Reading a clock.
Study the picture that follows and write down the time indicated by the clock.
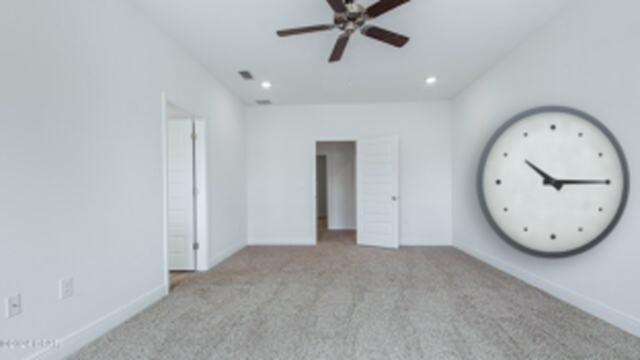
10:15
